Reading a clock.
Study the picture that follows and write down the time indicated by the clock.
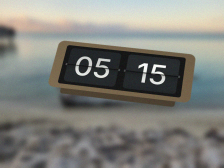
5:15
